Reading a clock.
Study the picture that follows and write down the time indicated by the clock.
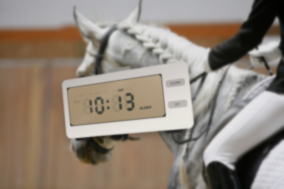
10:13
